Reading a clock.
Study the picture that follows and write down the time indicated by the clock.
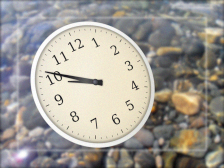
9:51
